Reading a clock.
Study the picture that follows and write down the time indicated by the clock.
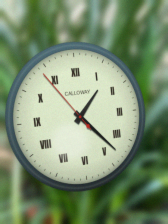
1:22:54
